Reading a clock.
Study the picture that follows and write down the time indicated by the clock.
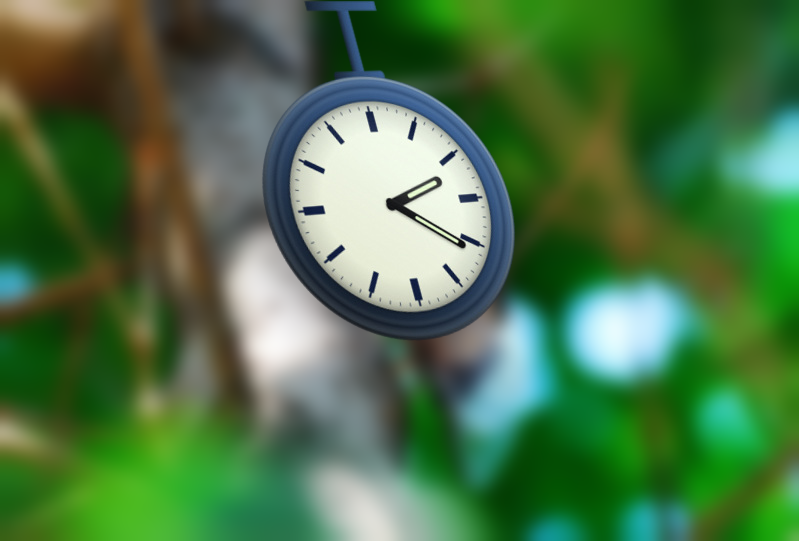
2:21
